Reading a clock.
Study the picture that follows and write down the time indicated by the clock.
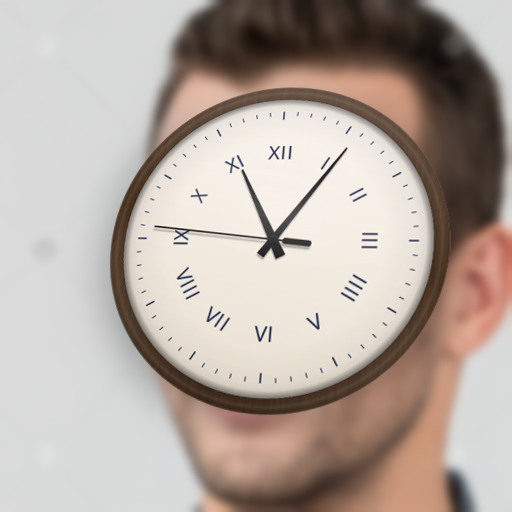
11:05:46
